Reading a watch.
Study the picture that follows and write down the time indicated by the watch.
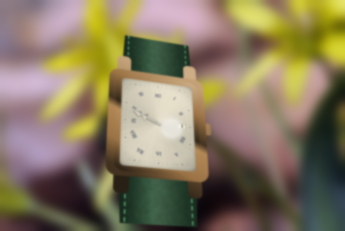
9:49
